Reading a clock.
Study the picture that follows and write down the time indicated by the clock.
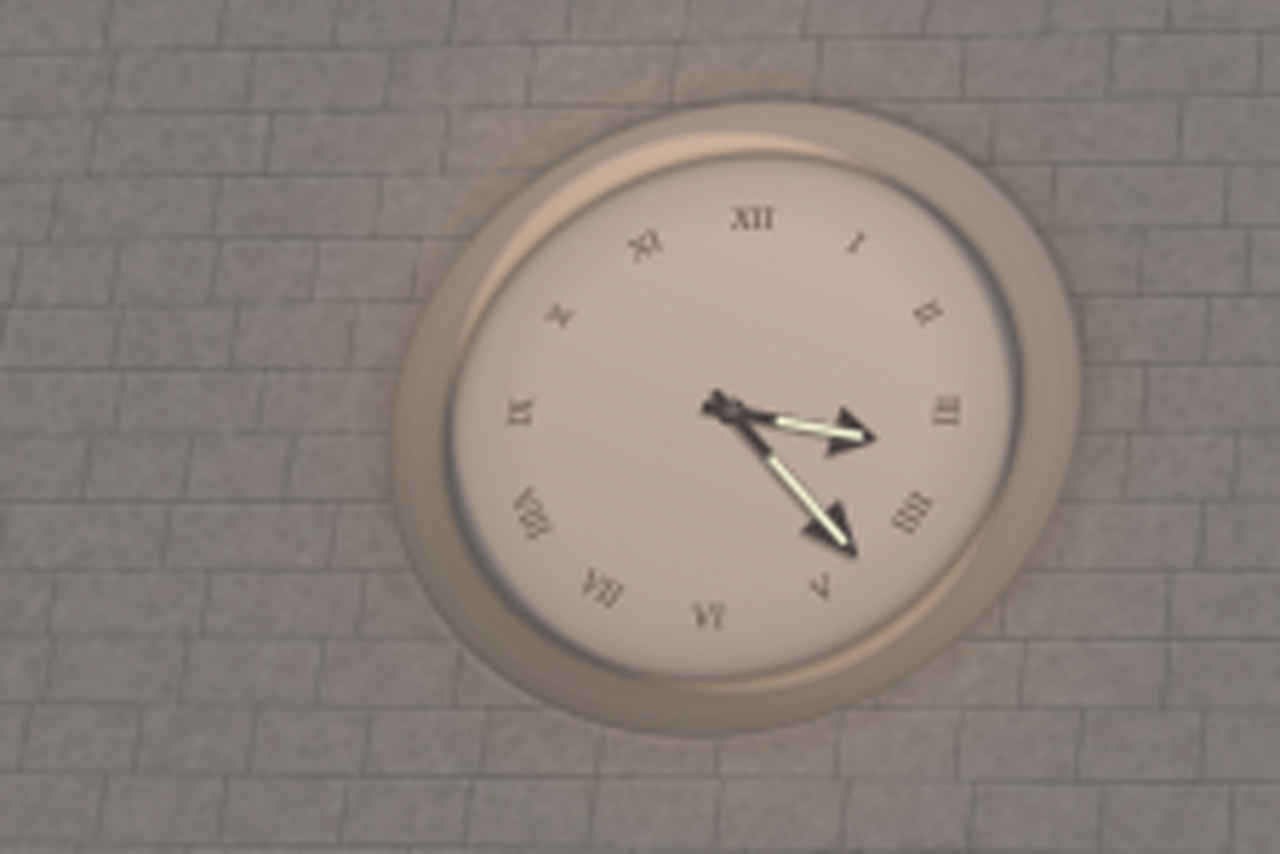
3:23
